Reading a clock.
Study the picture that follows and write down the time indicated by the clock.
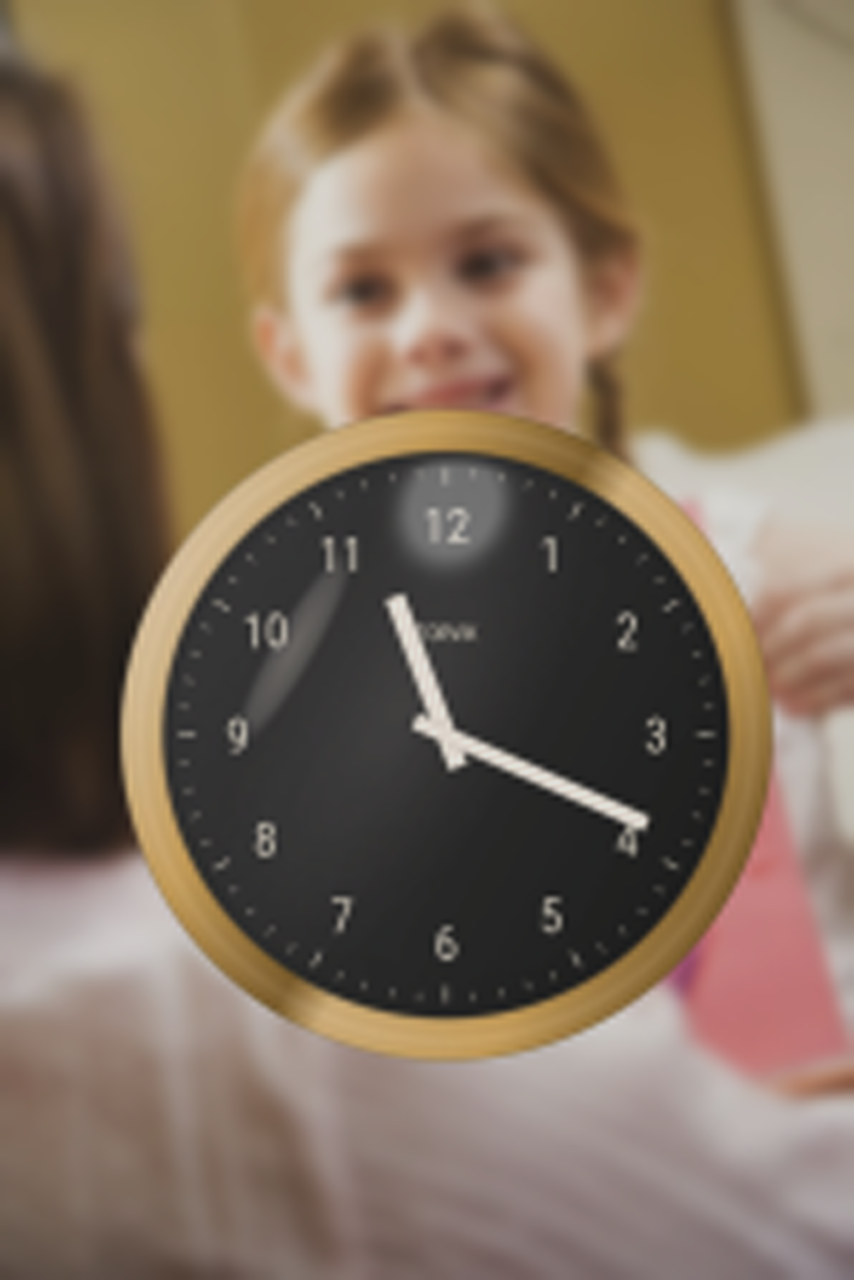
11:19
